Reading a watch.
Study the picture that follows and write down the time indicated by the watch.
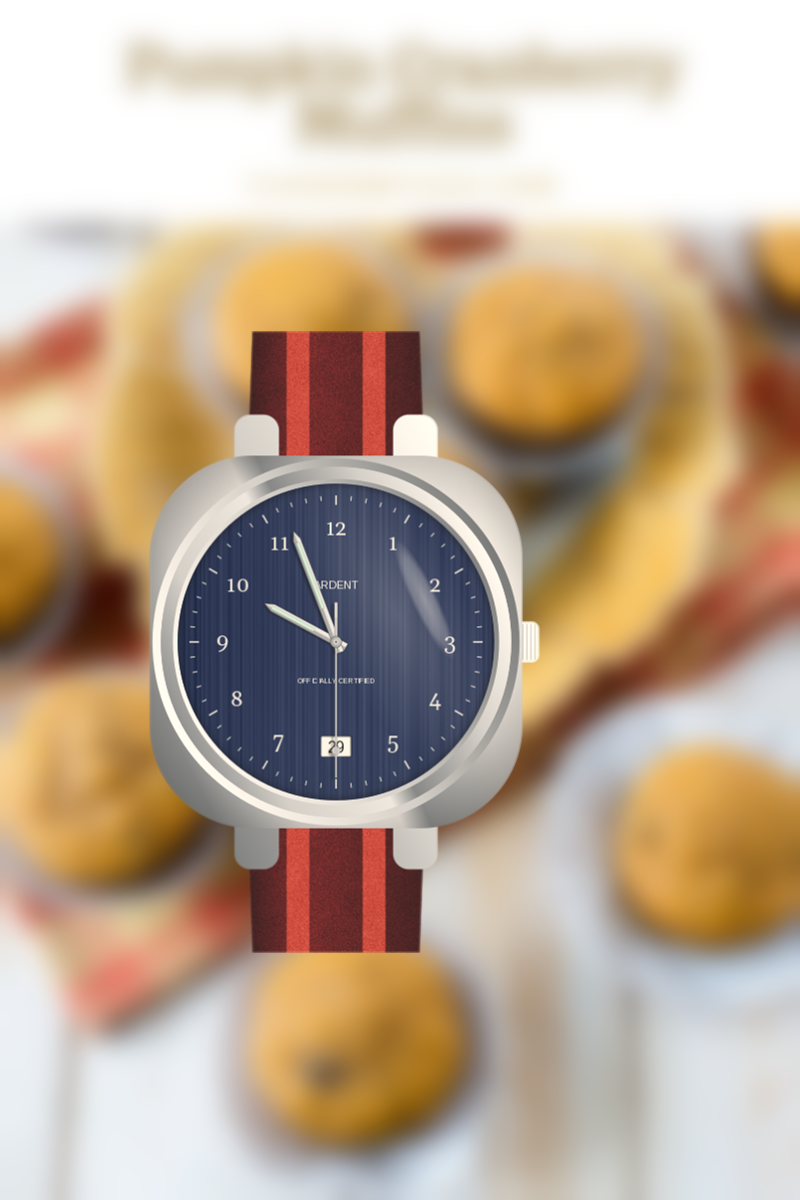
9:56:30
